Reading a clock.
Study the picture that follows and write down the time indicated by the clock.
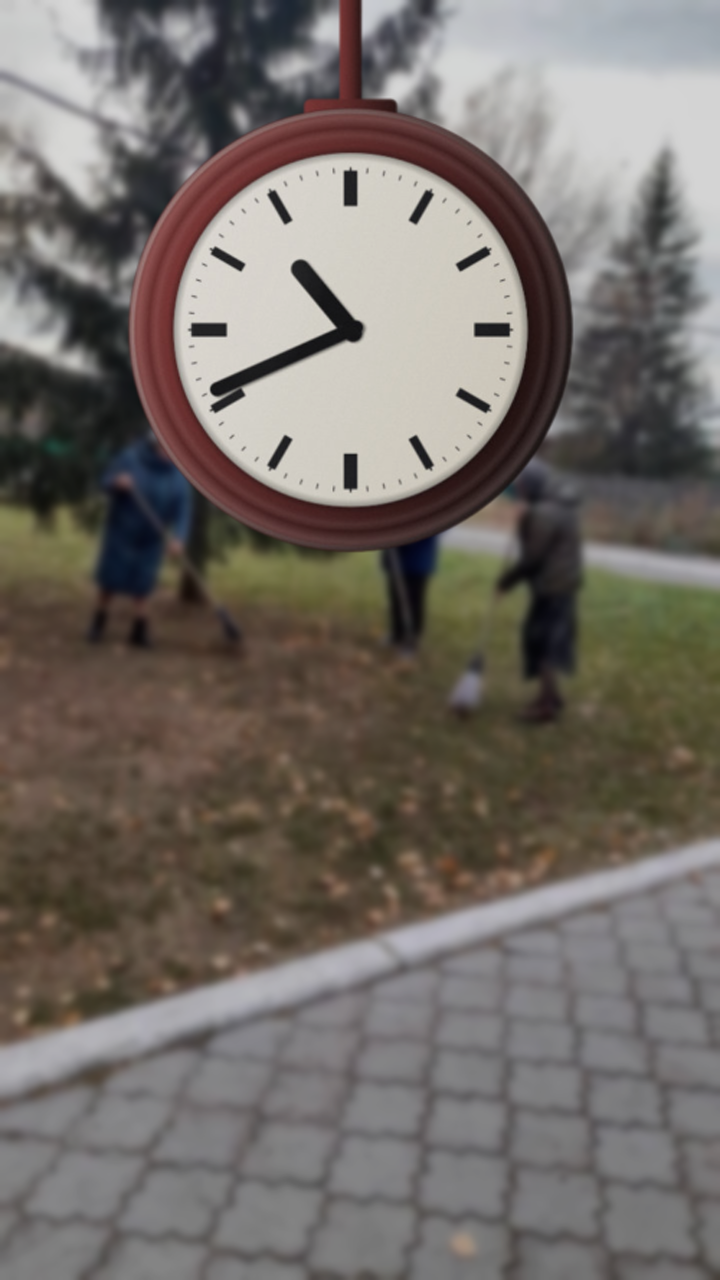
10:41
